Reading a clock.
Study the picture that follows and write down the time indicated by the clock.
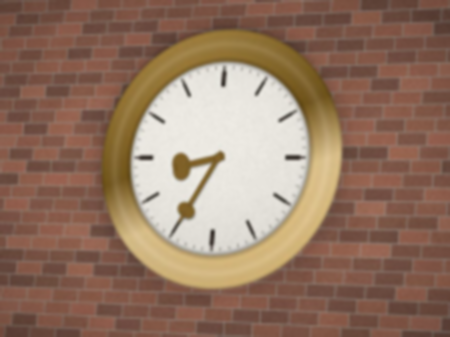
8:35
